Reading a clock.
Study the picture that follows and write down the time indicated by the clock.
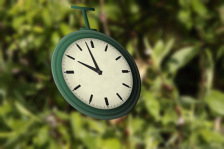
9:58
